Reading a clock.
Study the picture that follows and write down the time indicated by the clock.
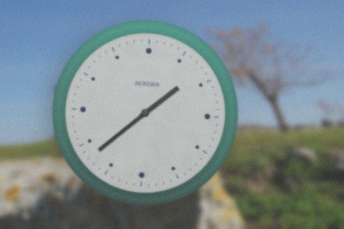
1:38
